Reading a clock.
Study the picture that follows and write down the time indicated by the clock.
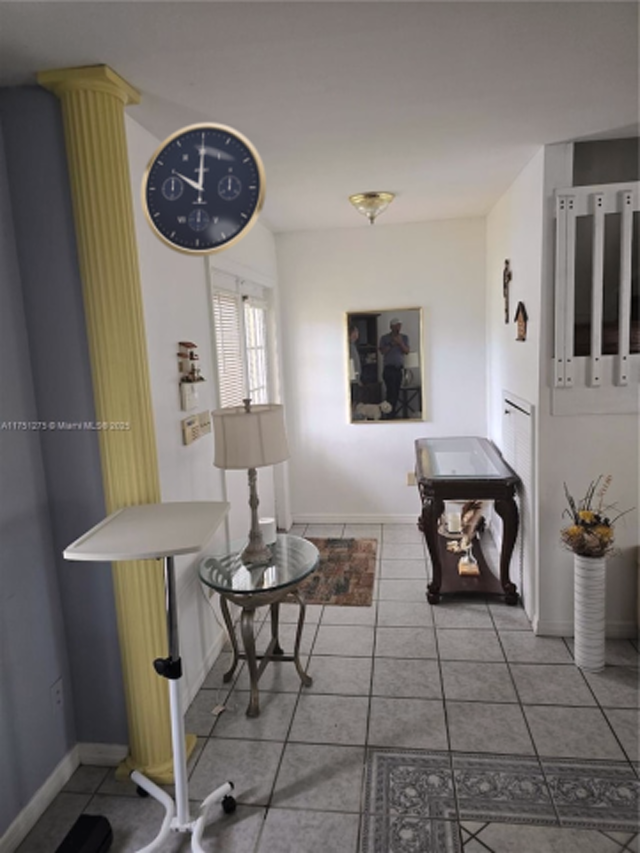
10:00
